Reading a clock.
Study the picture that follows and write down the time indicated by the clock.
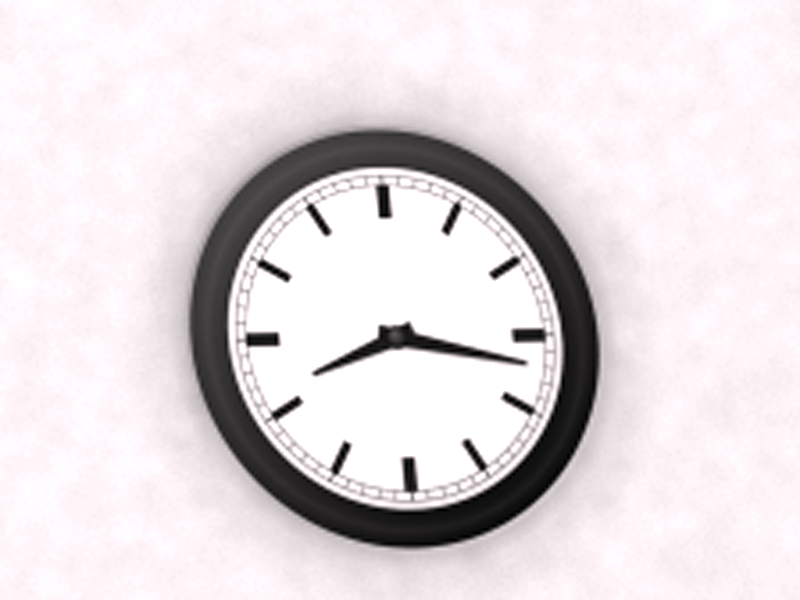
8:17
